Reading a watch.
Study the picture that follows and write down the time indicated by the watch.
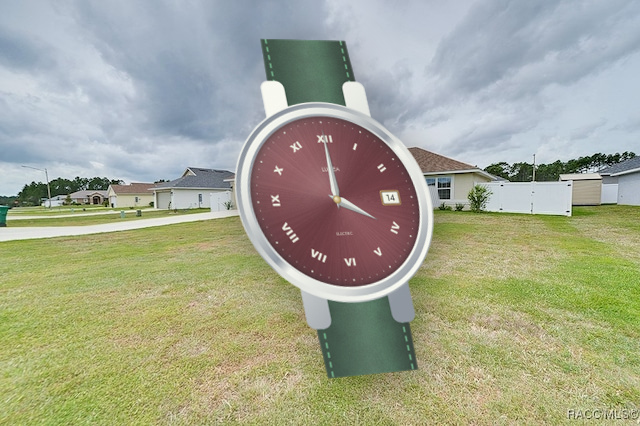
4:00
